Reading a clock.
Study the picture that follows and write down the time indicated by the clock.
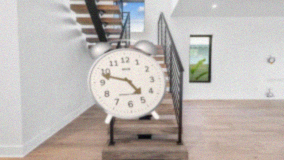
4:48
